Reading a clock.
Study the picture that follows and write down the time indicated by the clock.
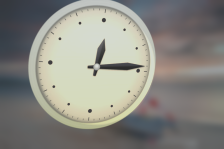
12:14
